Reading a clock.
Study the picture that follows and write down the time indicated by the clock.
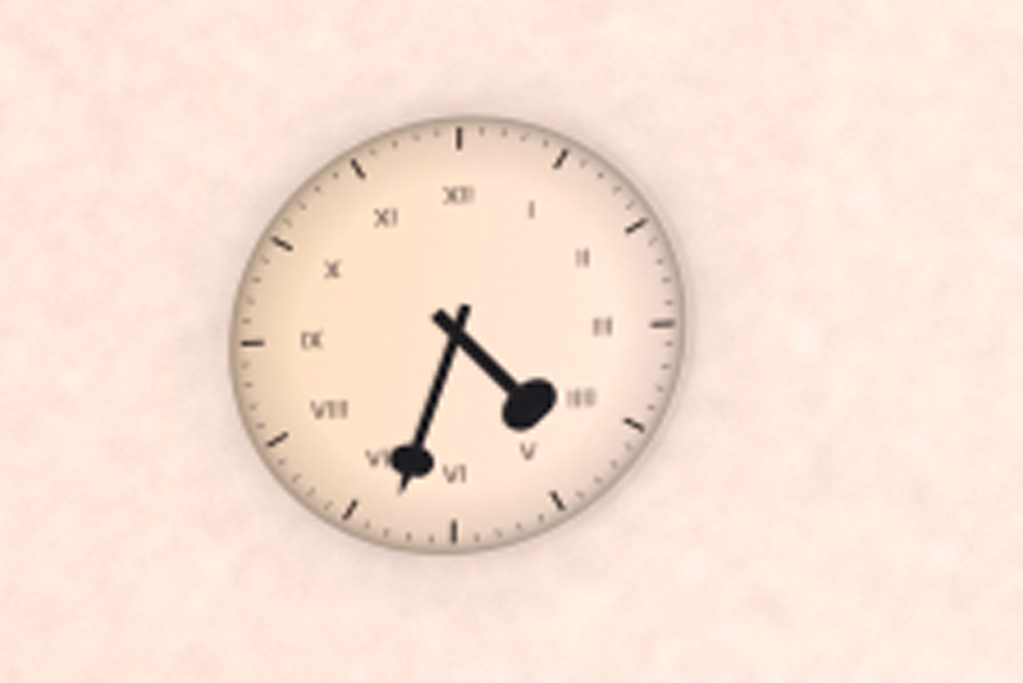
4:33
